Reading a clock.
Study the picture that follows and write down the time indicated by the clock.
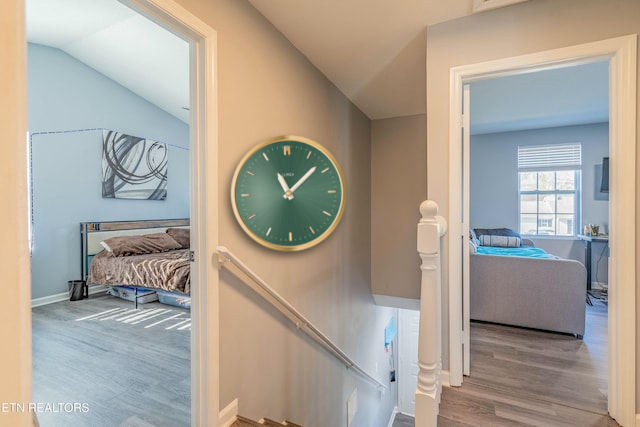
11:08
